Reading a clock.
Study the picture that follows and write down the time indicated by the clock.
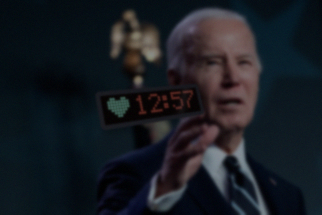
12:57
